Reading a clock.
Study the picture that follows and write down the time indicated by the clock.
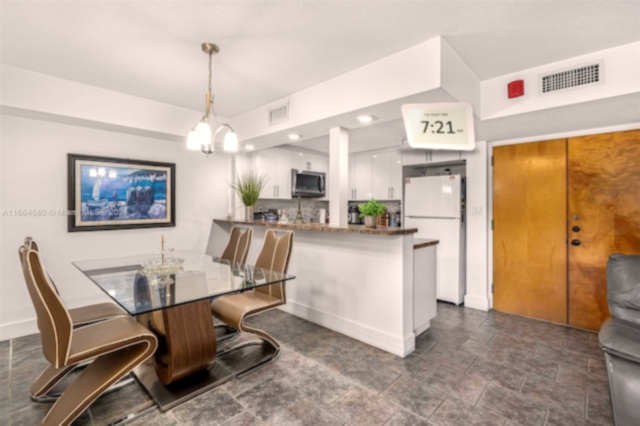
7:21
